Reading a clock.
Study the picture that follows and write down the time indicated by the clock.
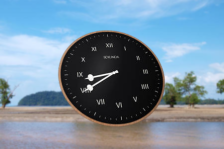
8:40
